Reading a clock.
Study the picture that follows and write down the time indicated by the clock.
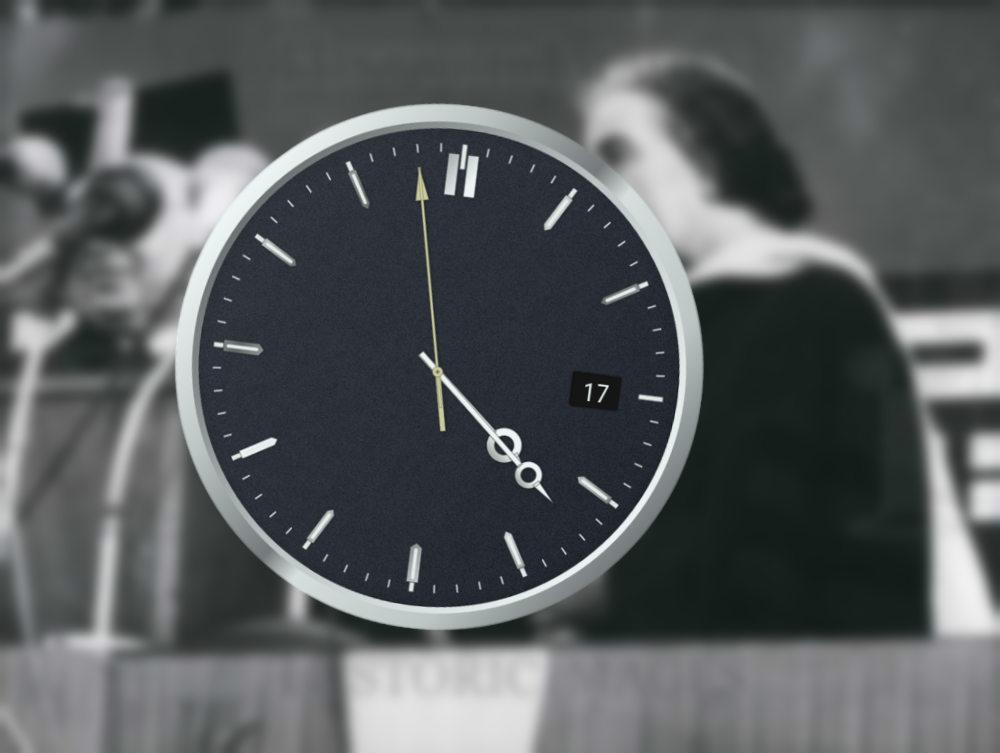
4:21:58
